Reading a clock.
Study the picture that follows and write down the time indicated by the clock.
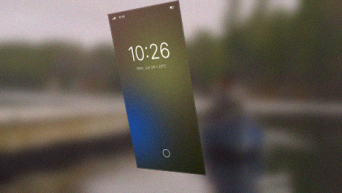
10:26
